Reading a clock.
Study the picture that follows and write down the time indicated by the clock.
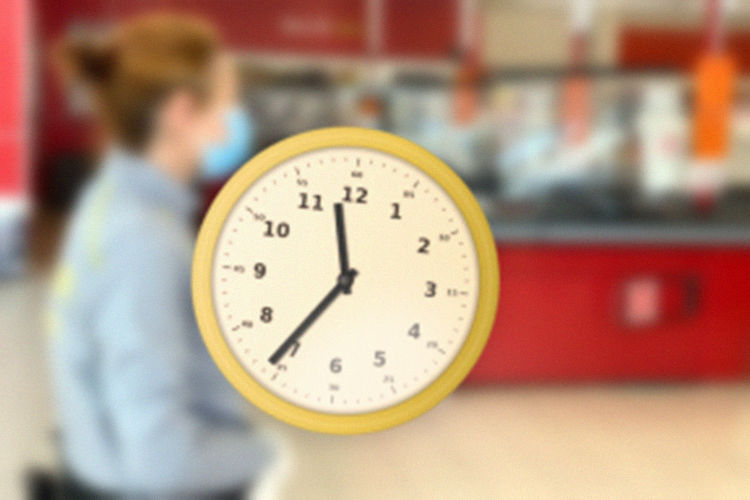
11:36
